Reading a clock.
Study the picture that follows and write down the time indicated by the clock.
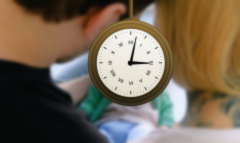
3:02
